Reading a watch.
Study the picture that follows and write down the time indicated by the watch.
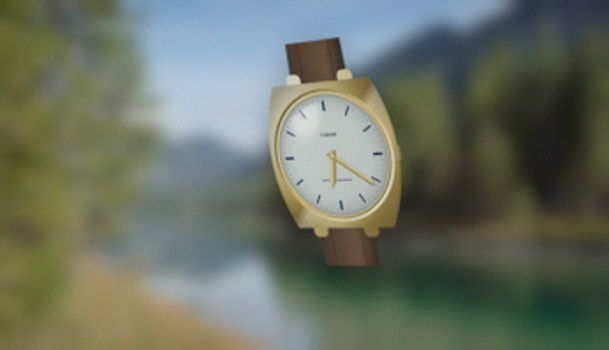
6:21
